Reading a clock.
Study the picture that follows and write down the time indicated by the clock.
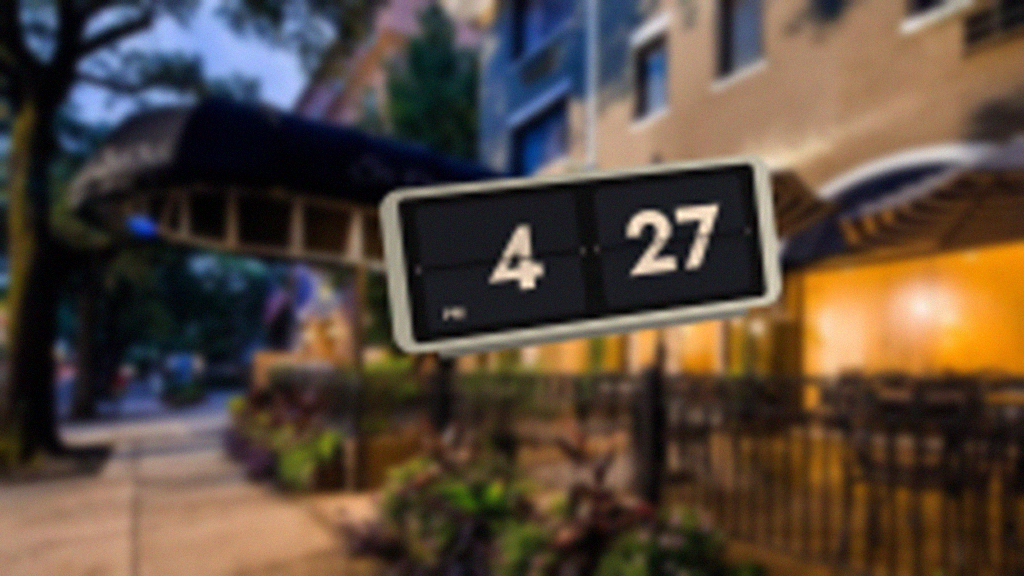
4:27
